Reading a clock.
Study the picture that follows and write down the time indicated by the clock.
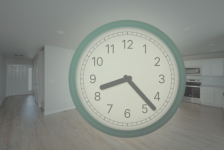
8:23
